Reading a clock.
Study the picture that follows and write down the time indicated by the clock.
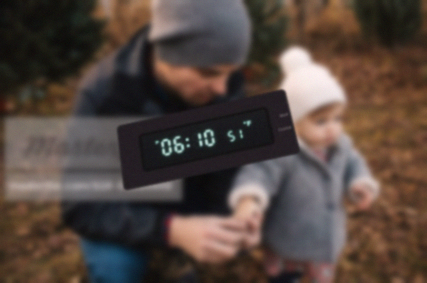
6:10
